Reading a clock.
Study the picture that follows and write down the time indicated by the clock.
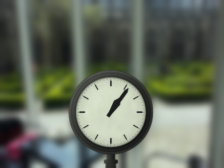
1:06
